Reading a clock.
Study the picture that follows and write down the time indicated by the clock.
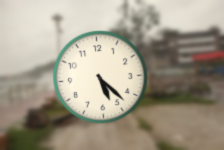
5:23
